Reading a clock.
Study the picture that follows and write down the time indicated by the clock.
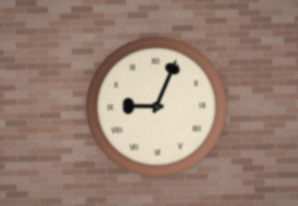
9:04
